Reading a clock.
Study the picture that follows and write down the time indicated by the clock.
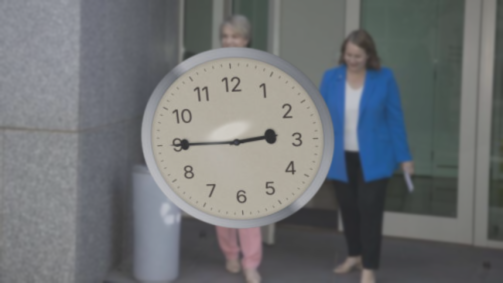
2:45
